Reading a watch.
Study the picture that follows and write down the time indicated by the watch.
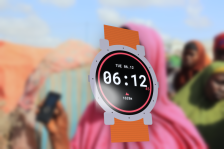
6:12
